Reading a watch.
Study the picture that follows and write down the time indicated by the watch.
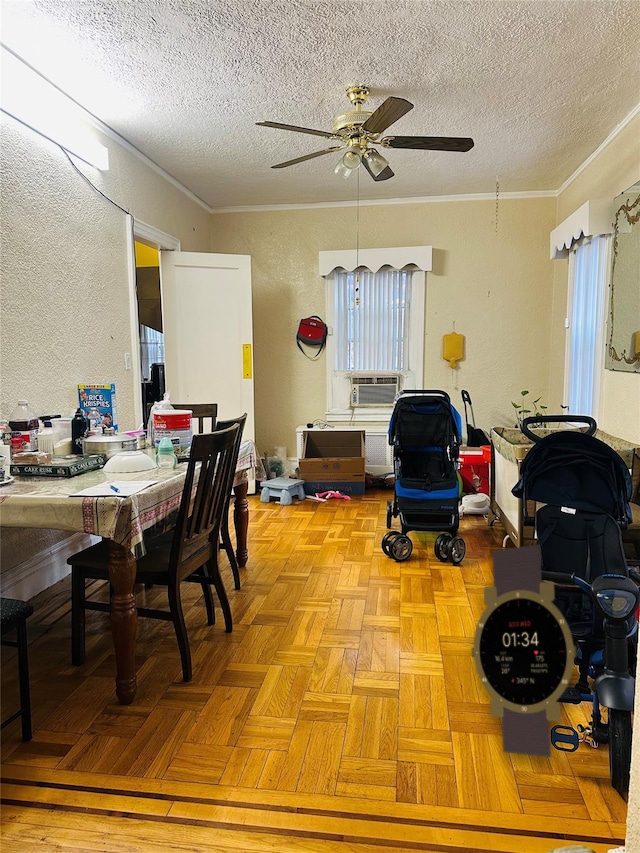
1:34
